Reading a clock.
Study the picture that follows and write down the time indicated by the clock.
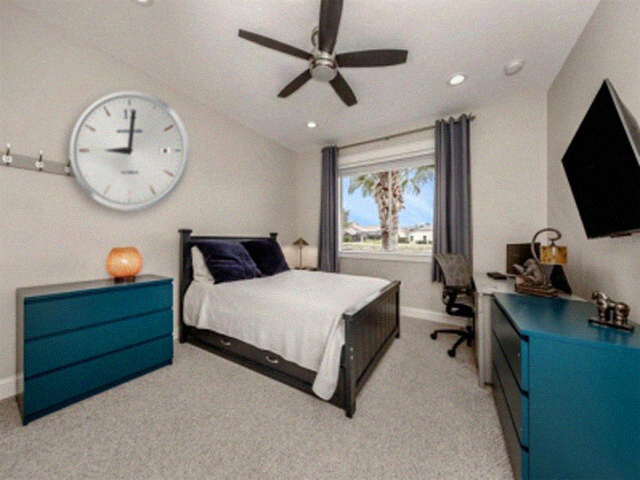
9:01
